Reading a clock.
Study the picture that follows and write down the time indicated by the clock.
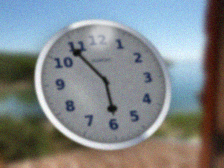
5:54
